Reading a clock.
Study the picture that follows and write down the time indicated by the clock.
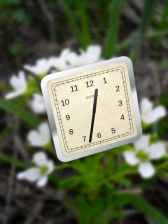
12:33
